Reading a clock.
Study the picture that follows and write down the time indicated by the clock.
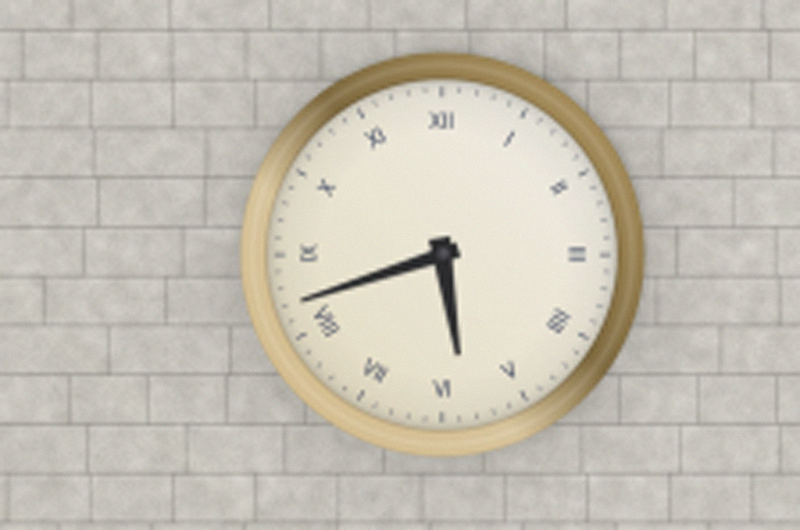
5:42
